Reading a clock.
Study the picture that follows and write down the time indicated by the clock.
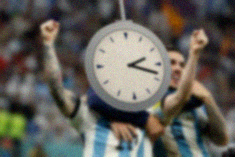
2:18
